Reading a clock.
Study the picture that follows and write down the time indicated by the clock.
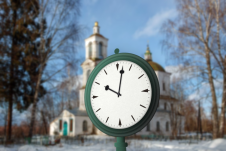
10:02
